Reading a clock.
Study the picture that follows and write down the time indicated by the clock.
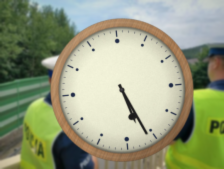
5:26
